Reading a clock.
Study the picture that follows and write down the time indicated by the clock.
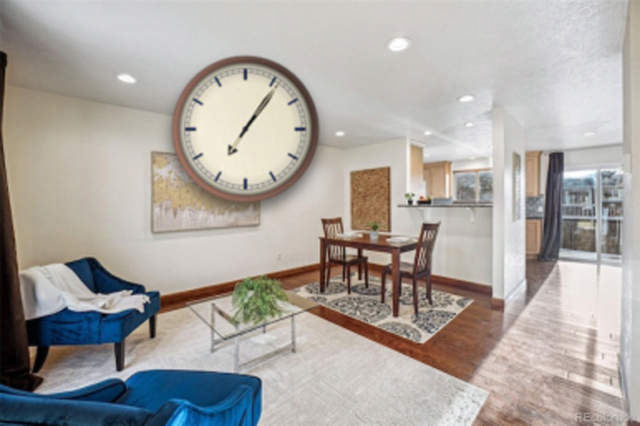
7:06
